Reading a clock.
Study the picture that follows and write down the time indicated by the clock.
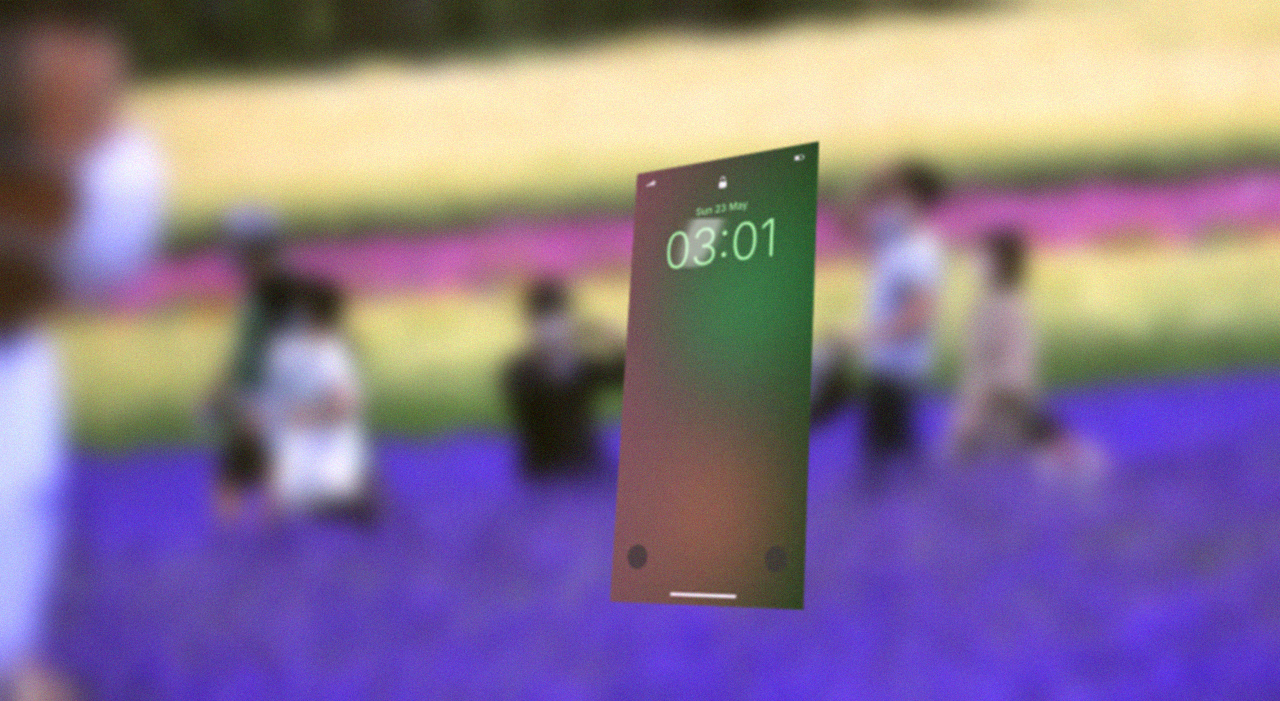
3:01
